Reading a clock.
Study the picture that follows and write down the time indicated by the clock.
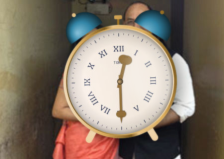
12:30
